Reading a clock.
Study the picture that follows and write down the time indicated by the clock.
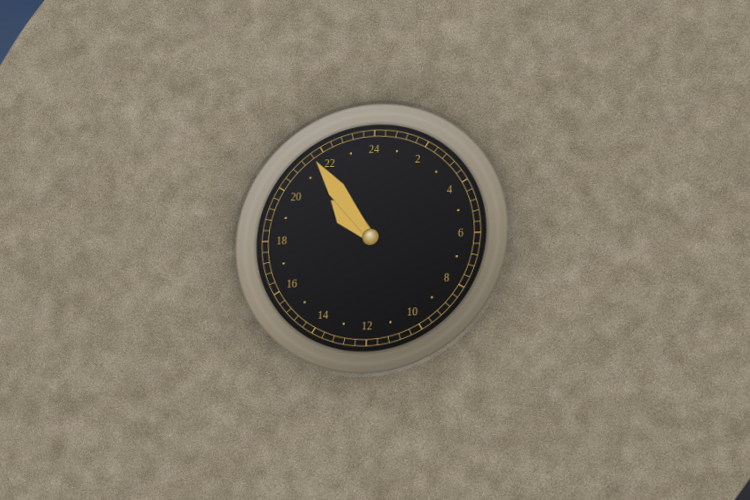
20:54
